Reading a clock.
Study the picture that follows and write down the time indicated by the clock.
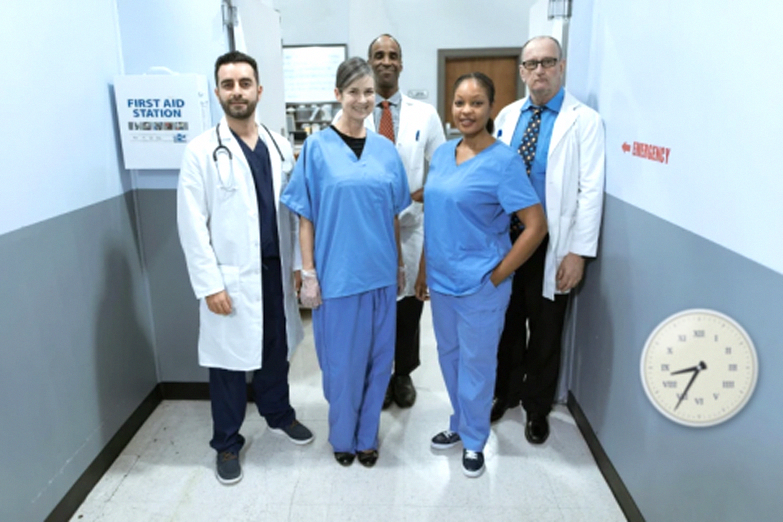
8:35
